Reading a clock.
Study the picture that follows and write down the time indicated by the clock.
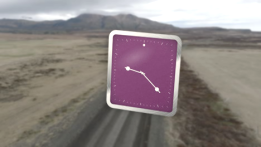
9:22
